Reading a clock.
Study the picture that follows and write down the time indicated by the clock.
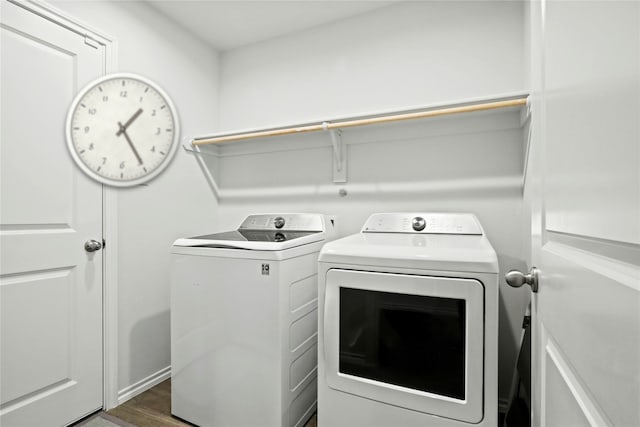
1:25
